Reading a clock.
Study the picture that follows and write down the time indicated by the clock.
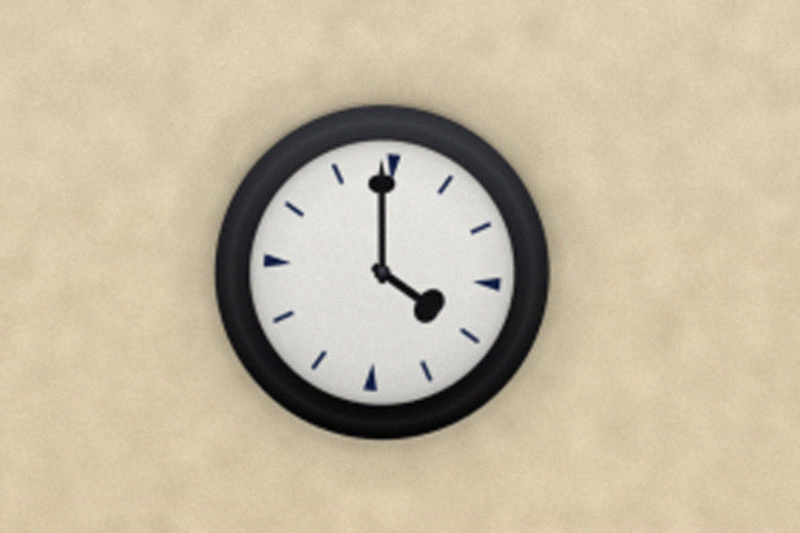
3:59
